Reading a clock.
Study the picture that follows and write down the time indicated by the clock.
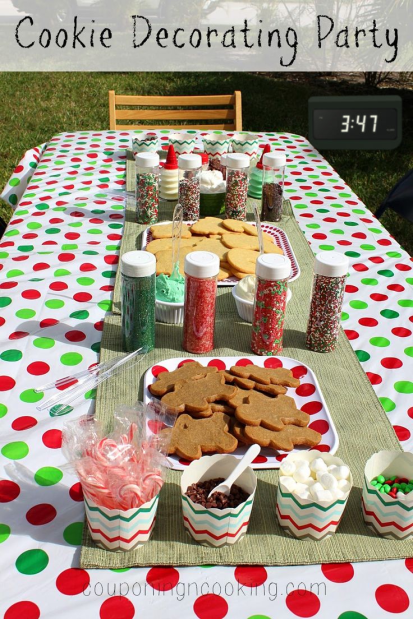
3:47
